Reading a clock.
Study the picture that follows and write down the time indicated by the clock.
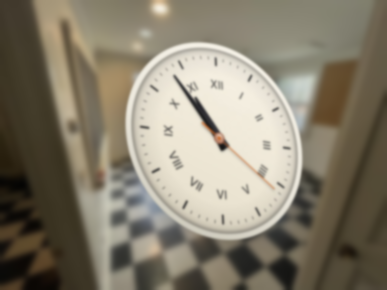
10:53:21
